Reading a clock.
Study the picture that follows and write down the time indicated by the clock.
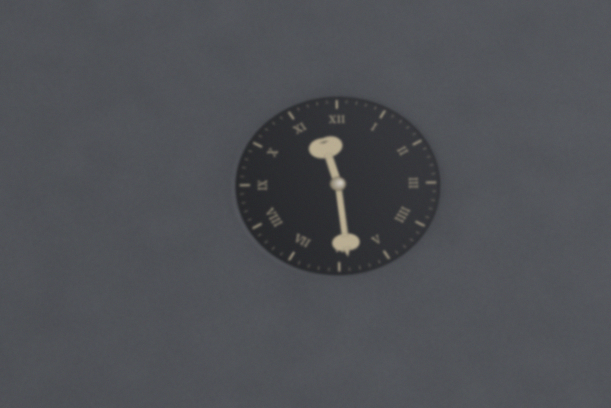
11:29
